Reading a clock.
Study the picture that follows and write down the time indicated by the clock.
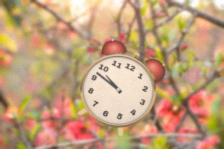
9:47
